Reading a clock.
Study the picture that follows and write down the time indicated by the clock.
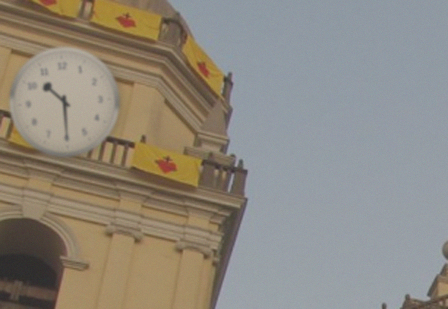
10:30
